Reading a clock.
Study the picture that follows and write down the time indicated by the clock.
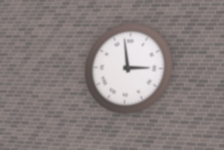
2:58
